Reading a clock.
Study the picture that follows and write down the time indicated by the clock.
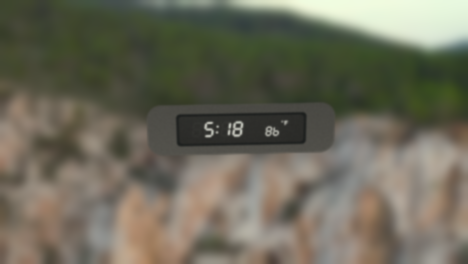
5:18
